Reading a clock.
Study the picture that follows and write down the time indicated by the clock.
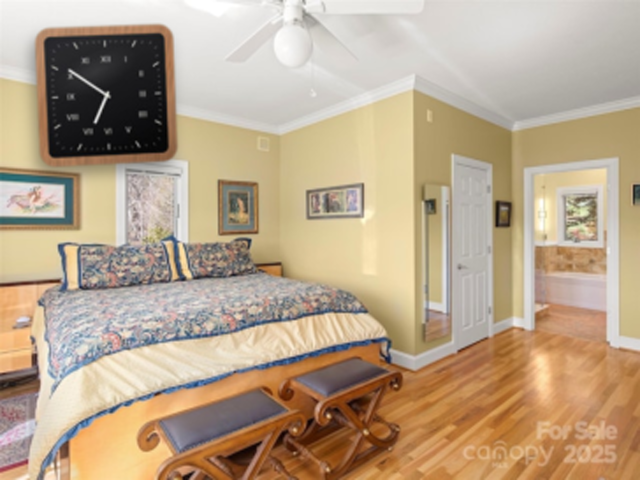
6:51
